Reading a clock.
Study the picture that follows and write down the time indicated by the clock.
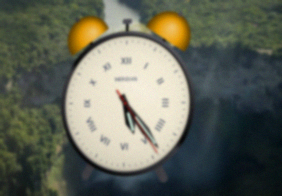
5:23:24
